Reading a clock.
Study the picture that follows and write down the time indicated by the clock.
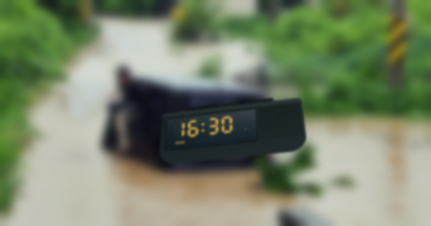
16:30
